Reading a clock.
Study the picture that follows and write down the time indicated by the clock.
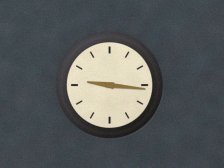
9:16
